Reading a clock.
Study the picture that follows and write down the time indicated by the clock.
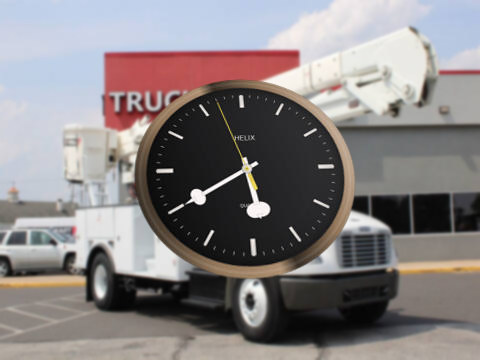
5:39:57
